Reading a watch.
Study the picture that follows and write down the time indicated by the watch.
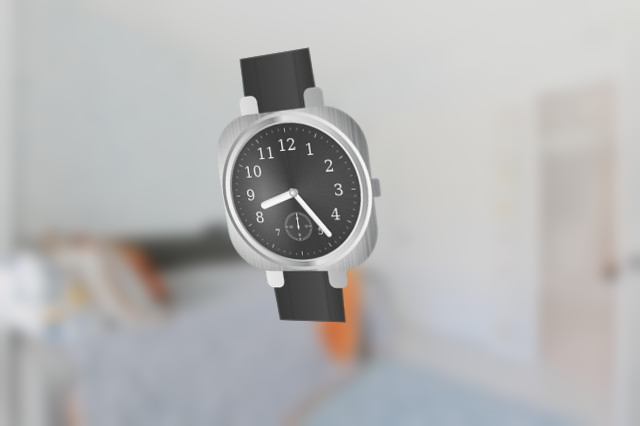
8:24
